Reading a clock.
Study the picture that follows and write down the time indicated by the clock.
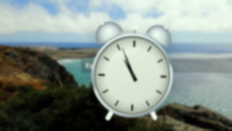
10:56
